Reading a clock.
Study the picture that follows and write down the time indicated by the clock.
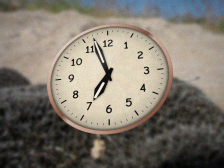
6:57
